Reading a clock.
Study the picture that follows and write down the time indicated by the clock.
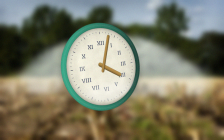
4:03
